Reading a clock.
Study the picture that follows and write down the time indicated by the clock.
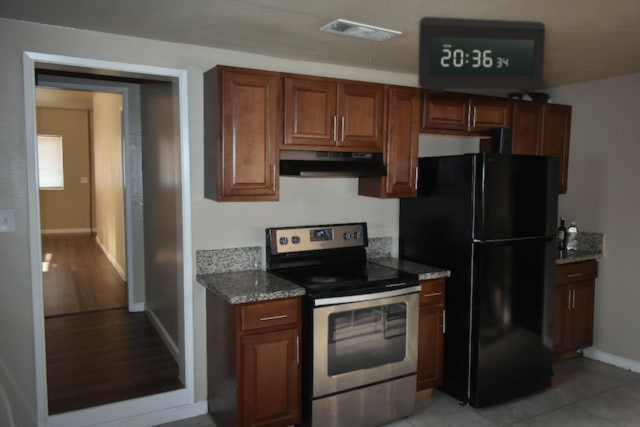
20:36
